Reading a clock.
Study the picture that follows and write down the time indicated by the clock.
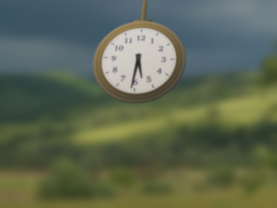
5:31
